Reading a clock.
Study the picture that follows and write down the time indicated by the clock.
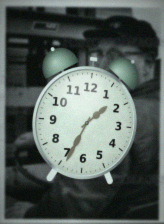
1:34
